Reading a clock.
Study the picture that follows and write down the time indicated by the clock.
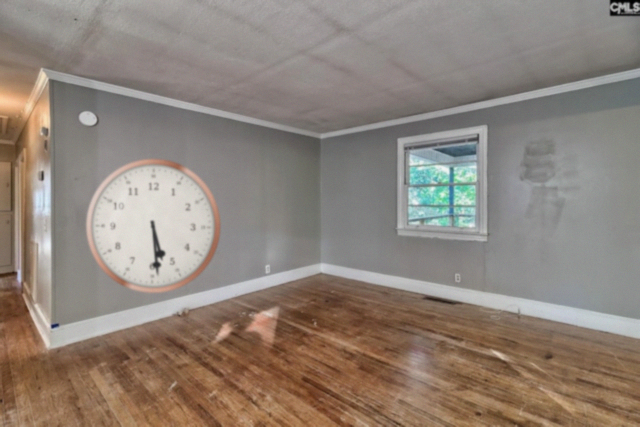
5:29
